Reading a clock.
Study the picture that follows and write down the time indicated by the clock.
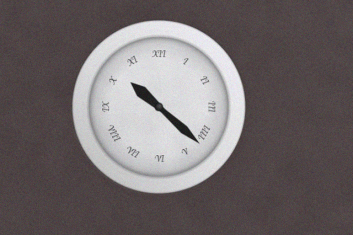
10:22
